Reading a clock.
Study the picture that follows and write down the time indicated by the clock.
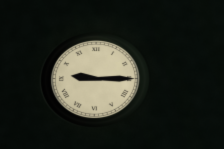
9:15
